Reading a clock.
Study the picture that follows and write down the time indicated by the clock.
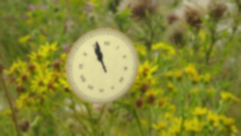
10:56
